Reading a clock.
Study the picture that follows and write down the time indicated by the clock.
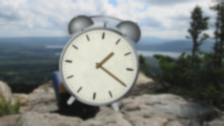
1:20
